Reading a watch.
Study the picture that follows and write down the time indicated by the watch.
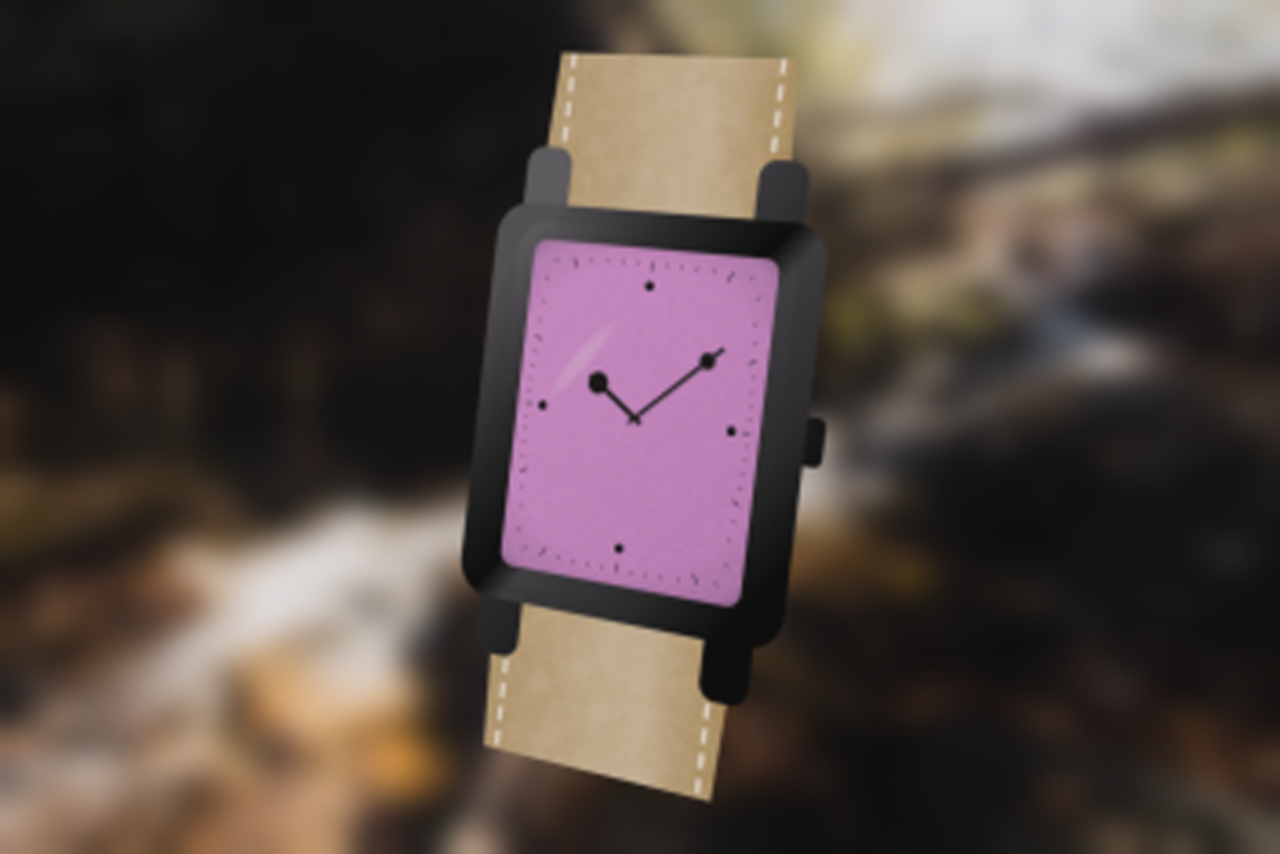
10:08
